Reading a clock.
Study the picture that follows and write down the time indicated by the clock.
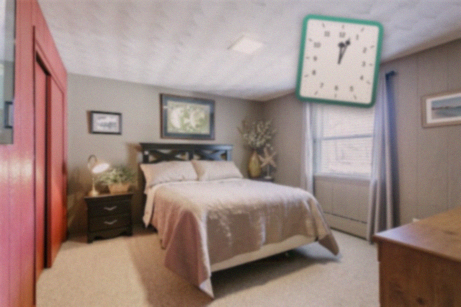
12:03
